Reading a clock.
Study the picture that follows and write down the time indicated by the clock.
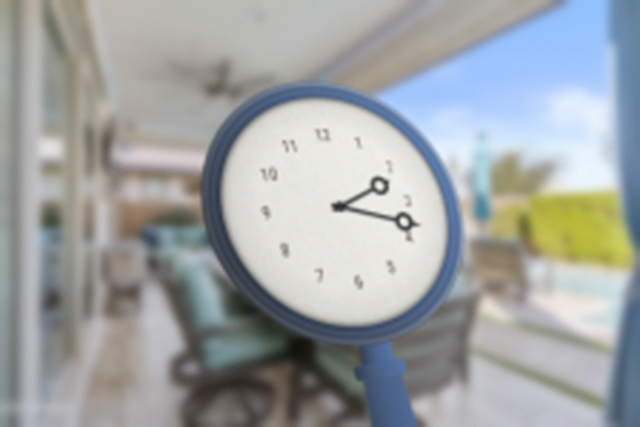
2:18
